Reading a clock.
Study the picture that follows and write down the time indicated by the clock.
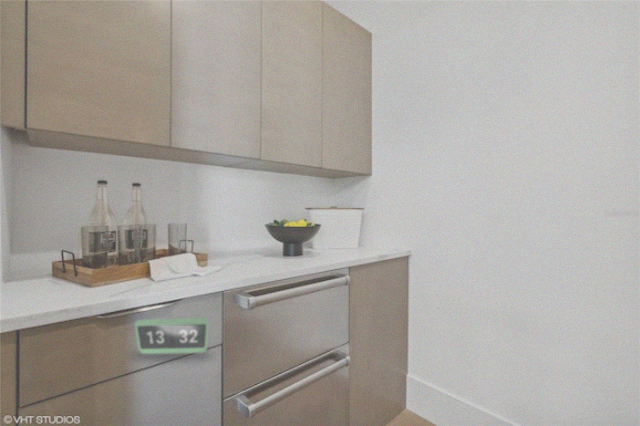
13:32
